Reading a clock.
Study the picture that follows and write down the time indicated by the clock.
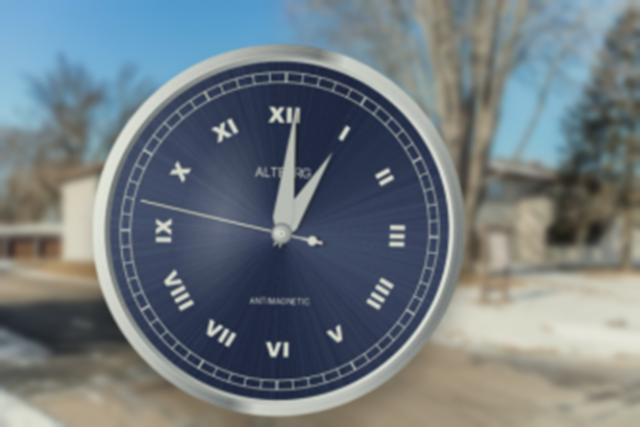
1:00:47
